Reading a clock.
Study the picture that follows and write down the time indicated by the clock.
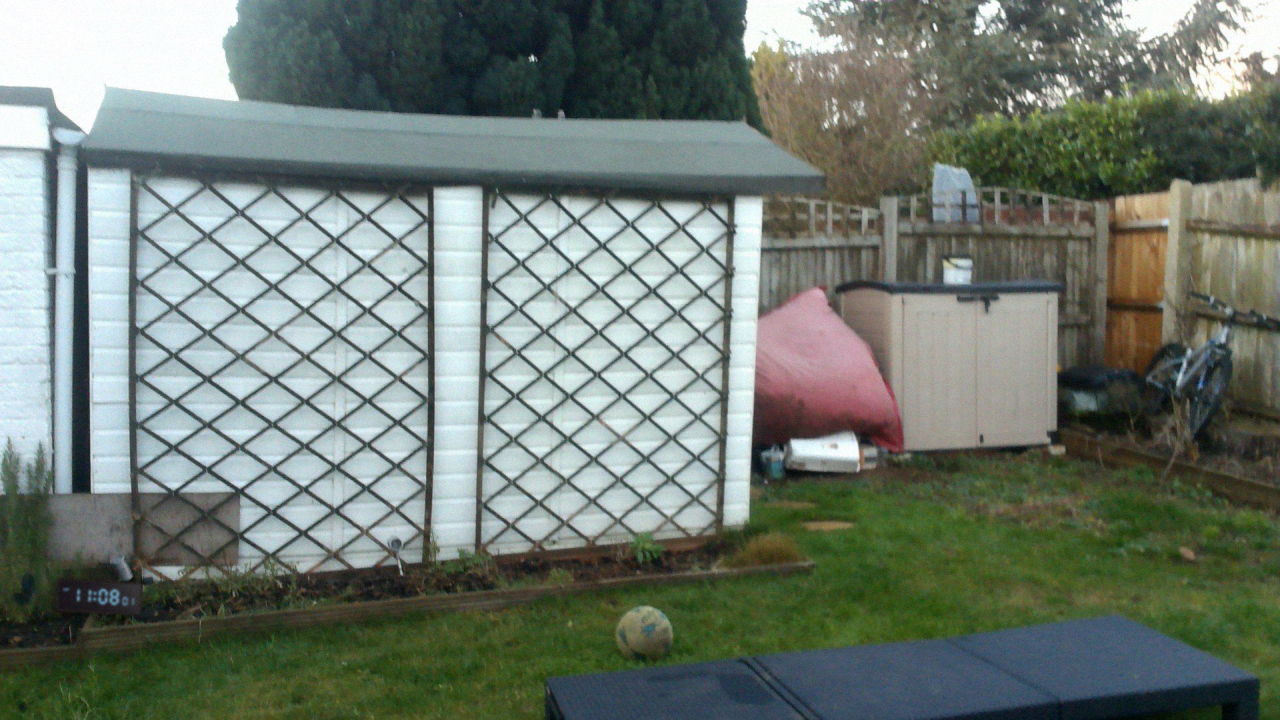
11:08
